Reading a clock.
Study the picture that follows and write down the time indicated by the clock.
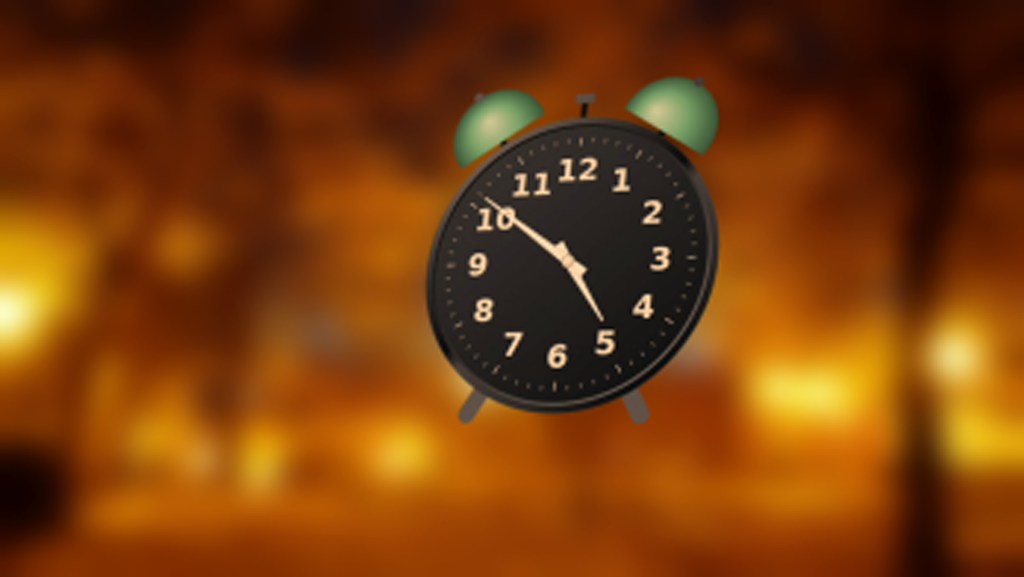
4:51
